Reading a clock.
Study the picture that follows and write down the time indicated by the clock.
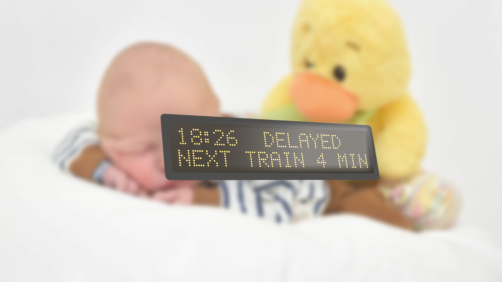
18:26
